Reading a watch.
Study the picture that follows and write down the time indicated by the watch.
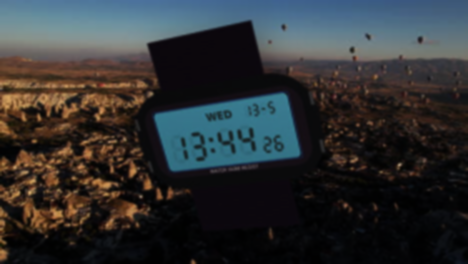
13:44:26
